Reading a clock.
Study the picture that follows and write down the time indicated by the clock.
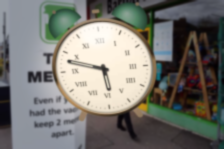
5:48
